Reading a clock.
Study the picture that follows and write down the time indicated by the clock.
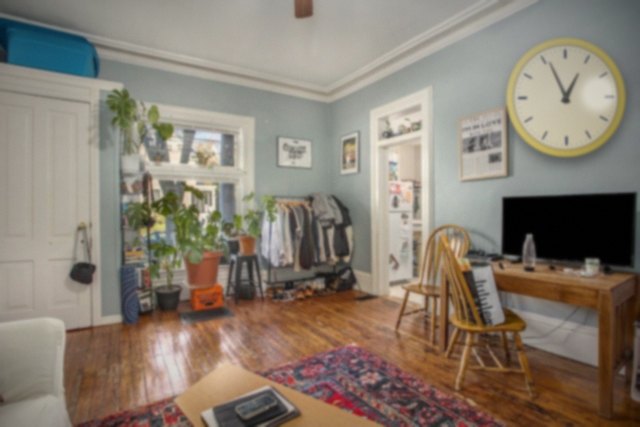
12:56
